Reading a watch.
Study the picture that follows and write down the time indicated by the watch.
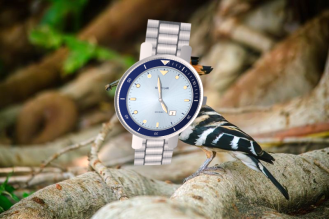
4:58
